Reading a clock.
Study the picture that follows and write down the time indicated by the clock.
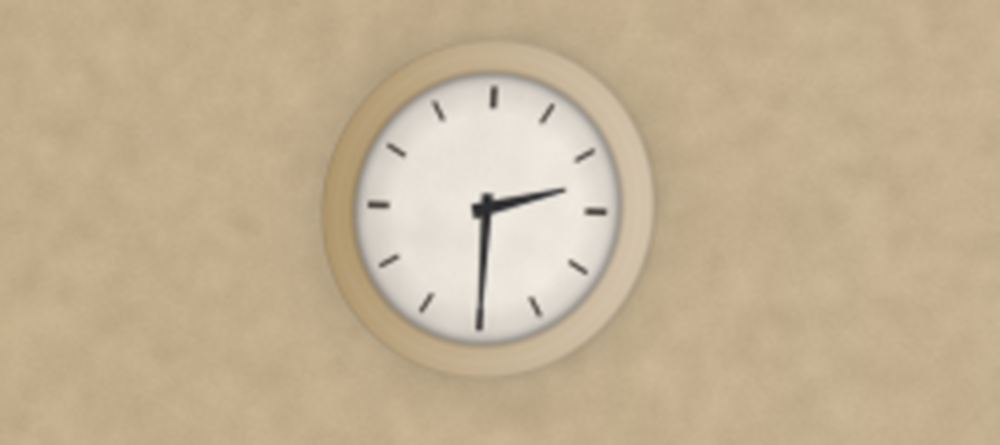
2:30
